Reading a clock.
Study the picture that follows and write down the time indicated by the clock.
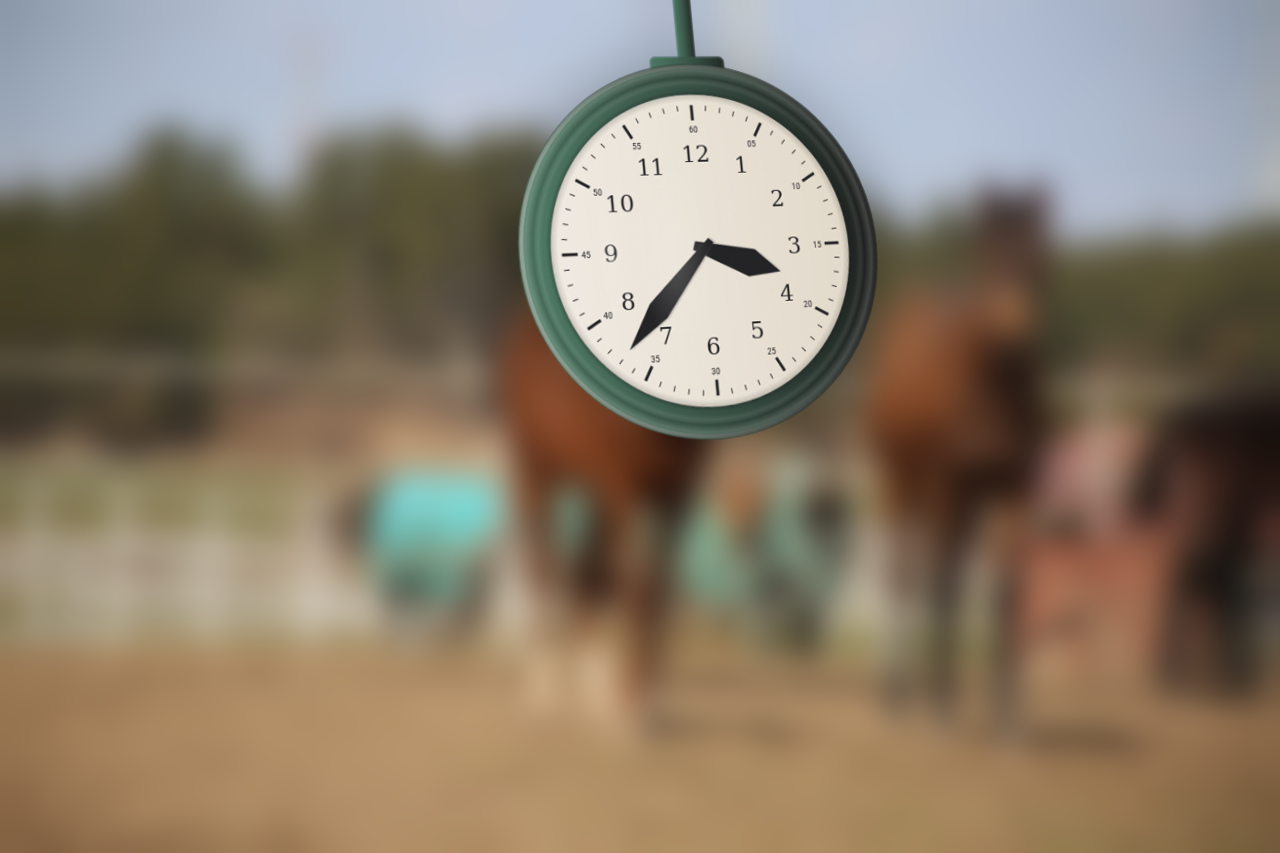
3:37
